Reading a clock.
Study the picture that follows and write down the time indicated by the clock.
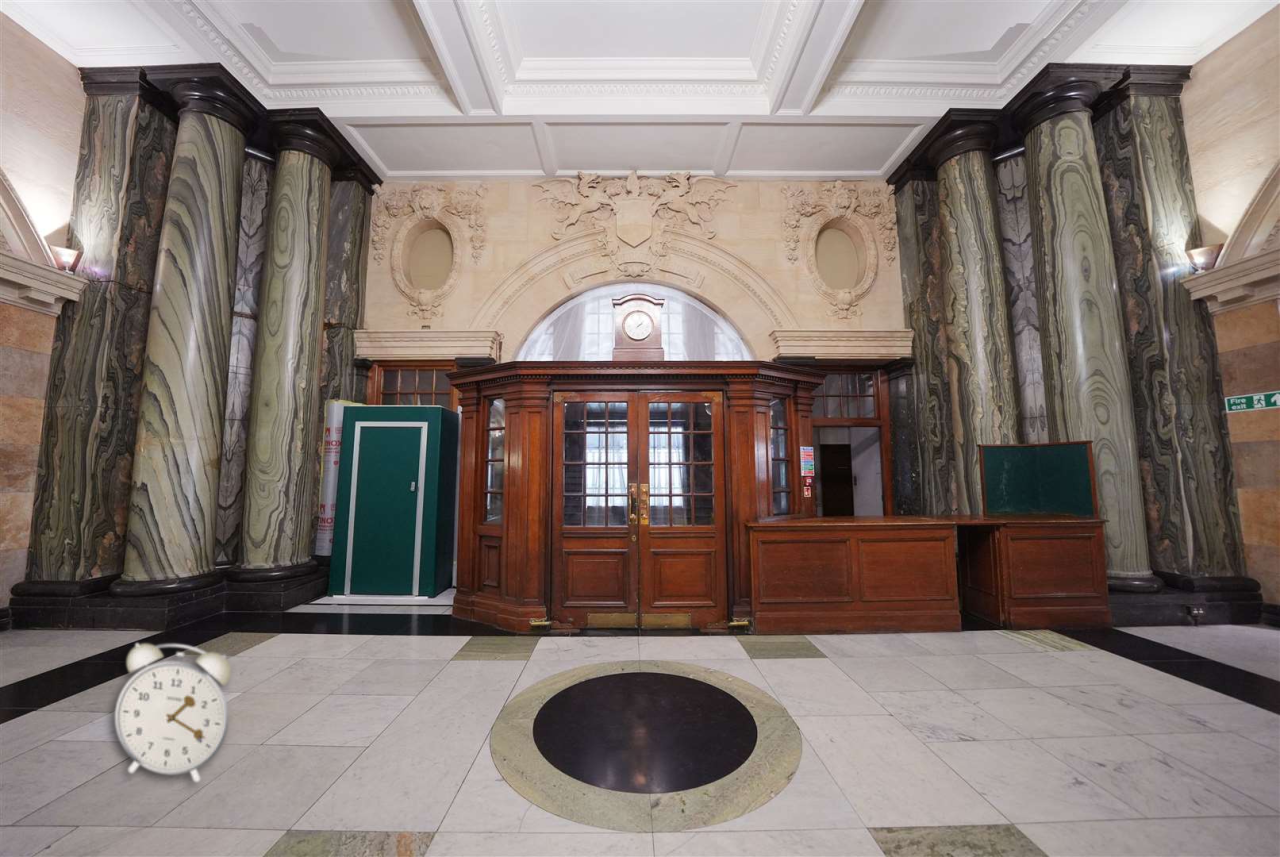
1:19
